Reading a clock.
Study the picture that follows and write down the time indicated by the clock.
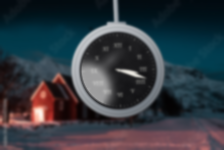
3:18
